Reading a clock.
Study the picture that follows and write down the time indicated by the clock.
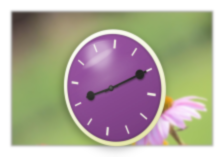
8:10
